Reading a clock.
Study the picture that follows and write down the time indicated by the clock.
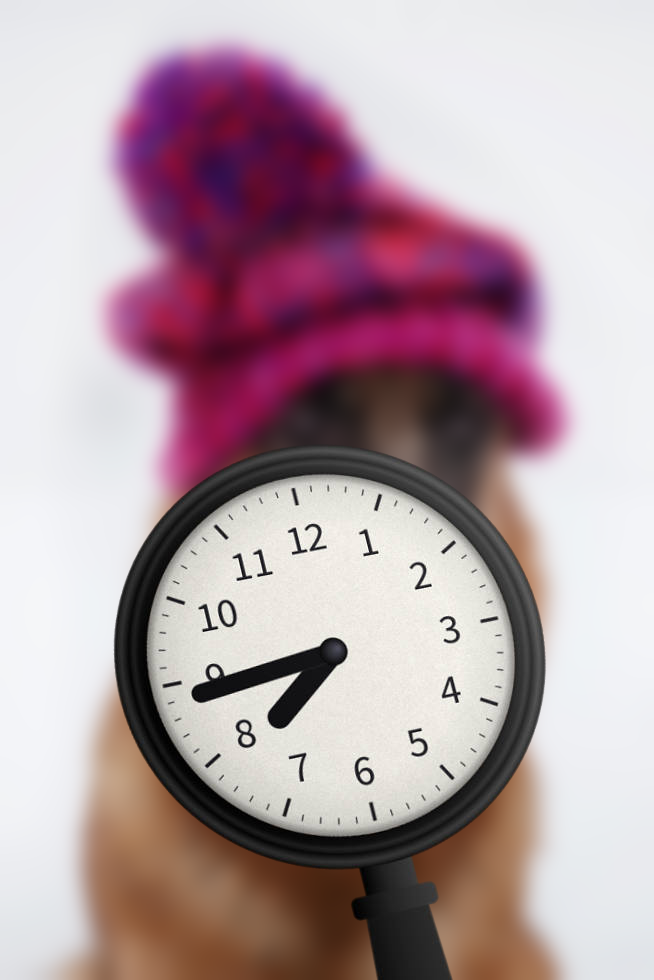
7:44
